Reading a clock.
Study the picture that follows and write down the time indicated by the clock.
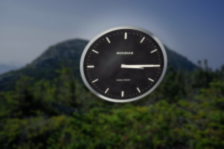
3:15
